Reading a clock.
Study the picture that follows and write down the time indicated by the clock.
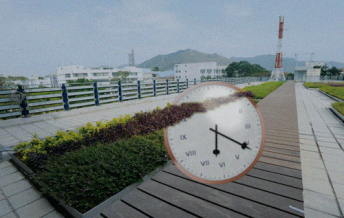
6:21
